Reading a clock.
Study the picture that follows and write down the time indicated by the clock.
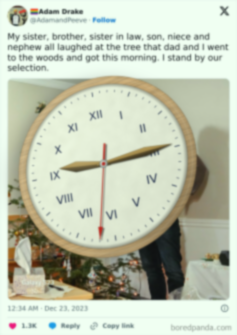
9:14:32
